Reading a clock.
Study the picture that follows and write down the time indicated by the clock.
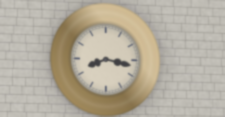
8:17
